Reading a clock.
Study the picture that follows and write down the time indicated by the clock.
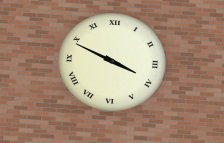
3:49
